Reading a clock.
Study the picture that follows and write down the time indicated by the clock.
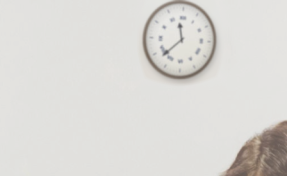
11:38
